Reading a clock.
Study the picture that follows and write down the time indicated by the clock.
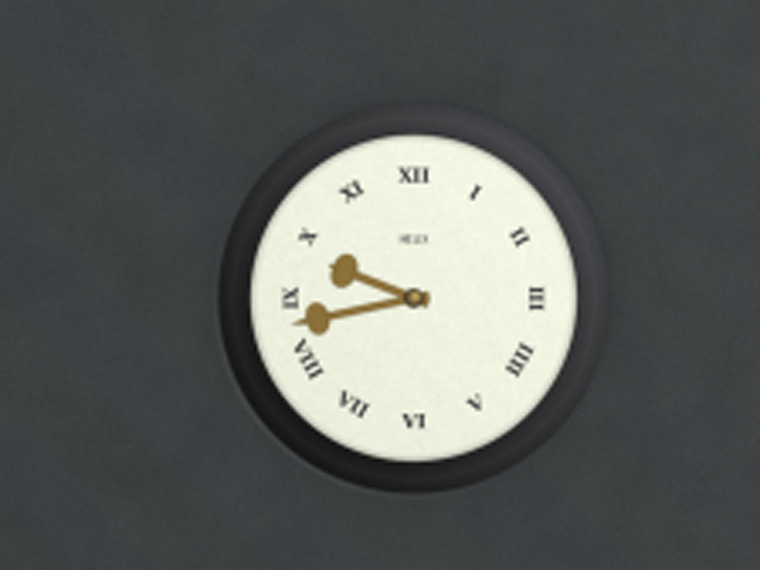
9:43
